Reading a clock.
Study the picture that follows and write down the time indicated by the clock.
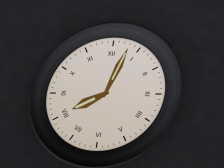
8:03
